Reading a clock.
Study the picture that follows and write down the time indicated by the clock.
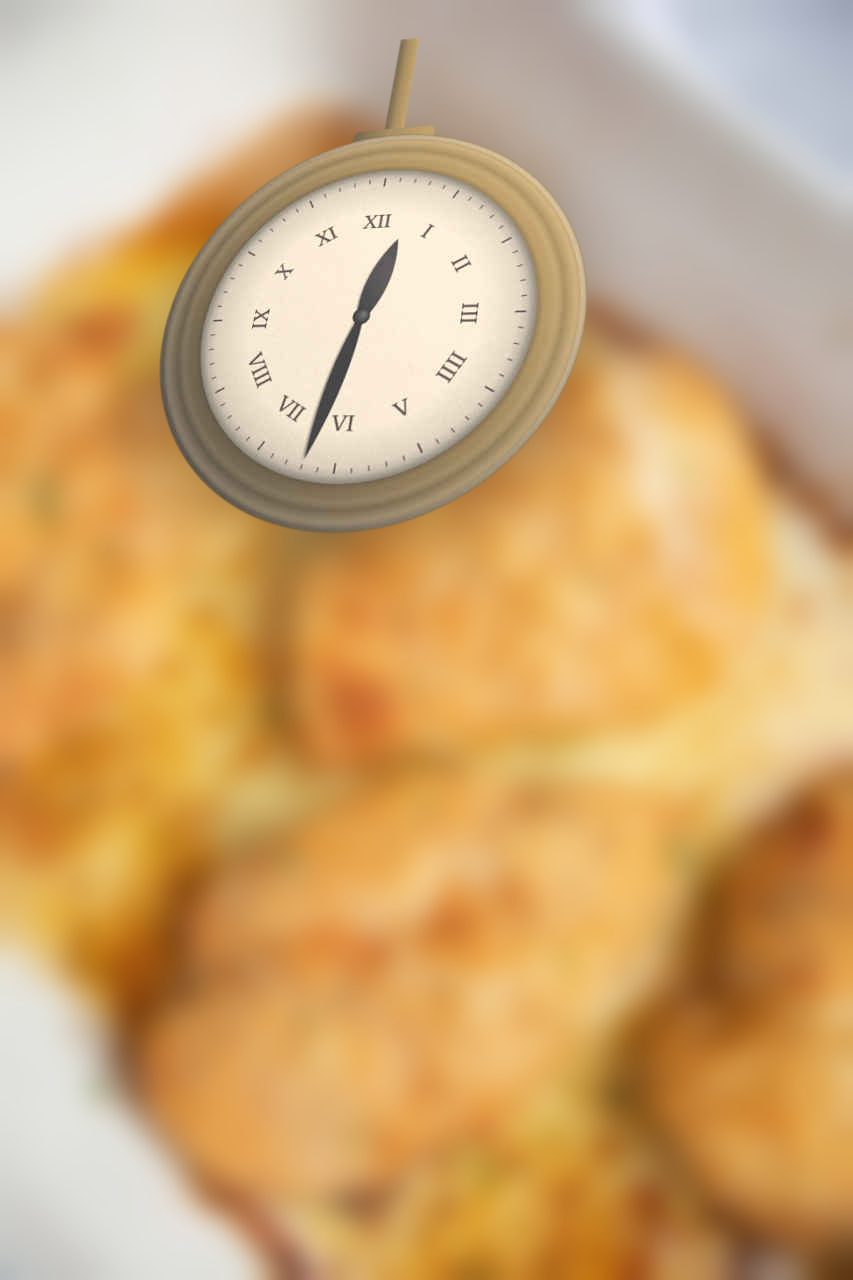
12:32
